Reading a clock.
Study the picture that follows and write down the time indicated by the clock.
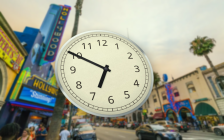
6:50
